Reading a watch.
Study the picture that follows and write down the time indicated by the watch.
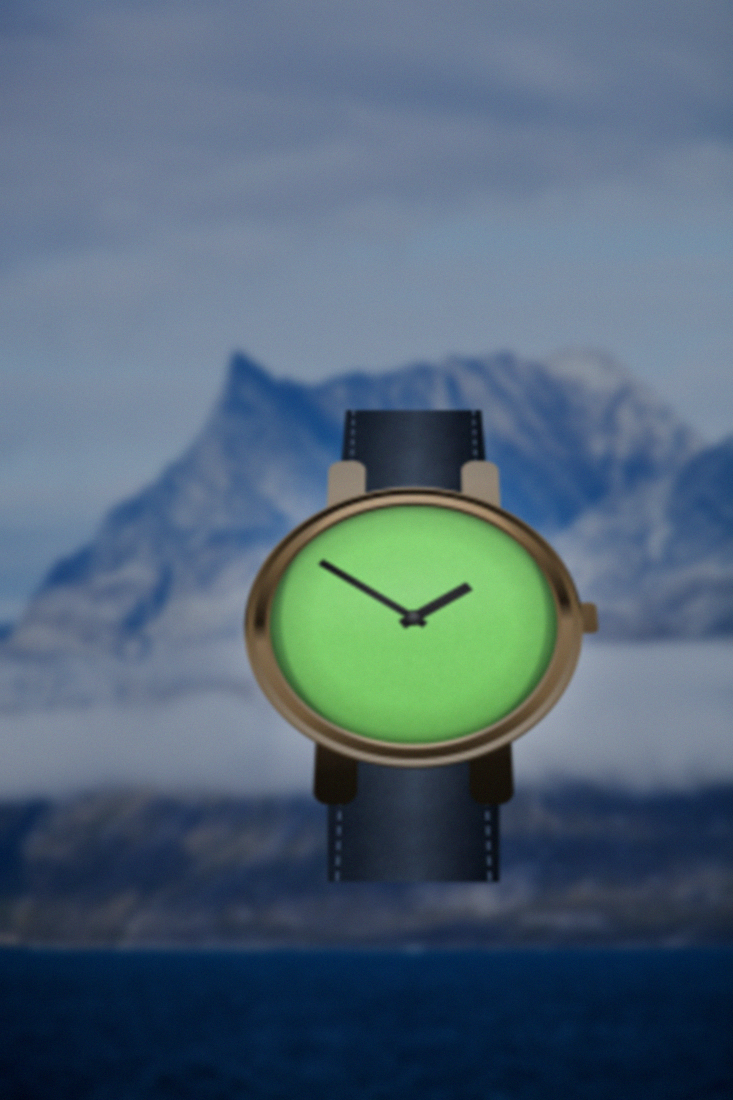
1:51
